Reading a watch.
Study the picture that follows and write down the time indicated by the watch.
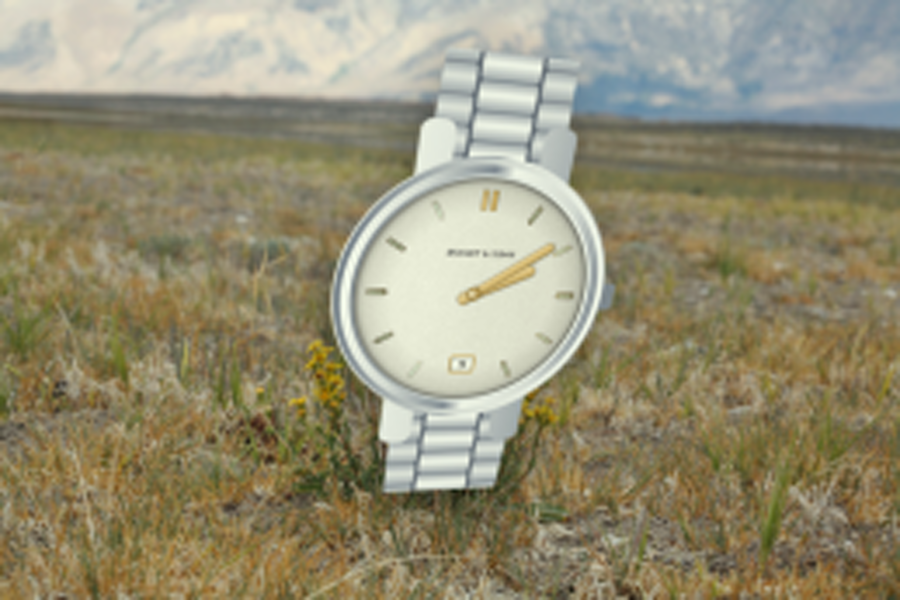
2:09
